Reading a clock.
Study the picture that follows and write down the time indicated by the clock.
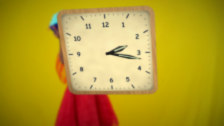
2:17
